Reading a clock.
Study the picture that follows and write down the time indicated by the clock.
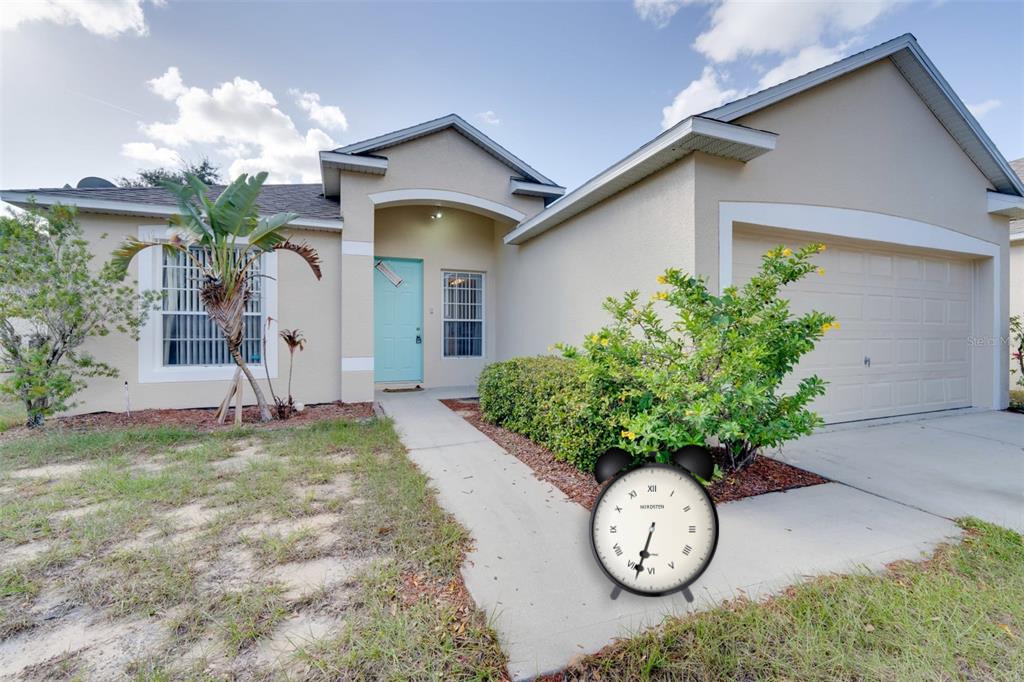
6:33
